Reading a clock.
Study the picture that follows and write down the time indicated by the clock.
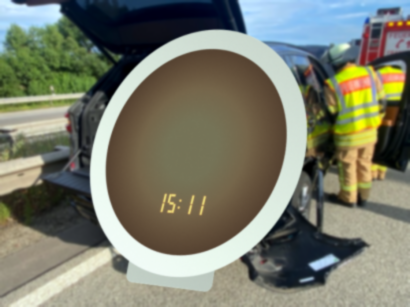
15:11
